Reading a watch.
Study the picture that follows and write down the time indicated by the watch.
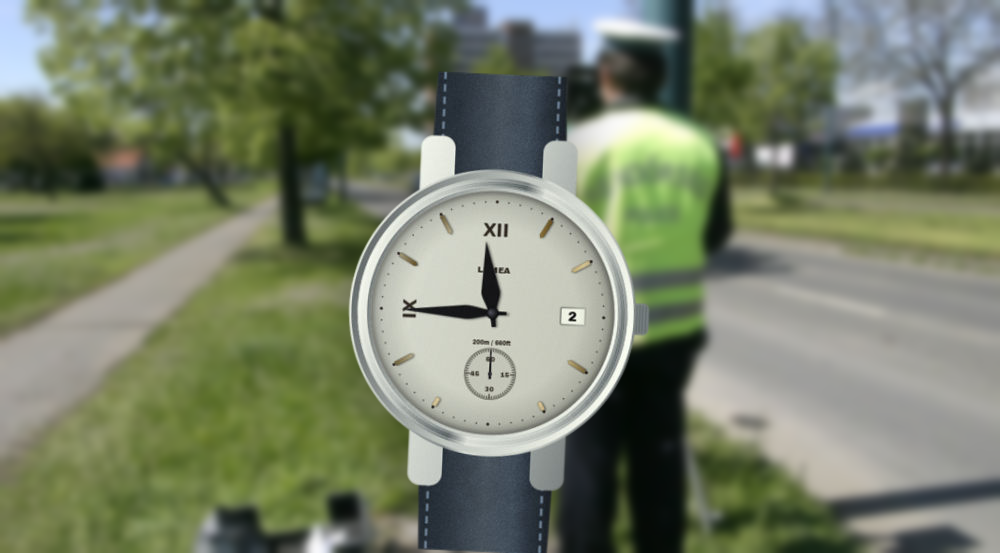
11:45
